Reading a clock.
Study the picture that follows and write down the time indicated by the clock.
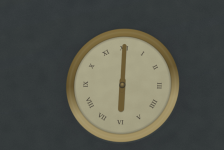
6:00
